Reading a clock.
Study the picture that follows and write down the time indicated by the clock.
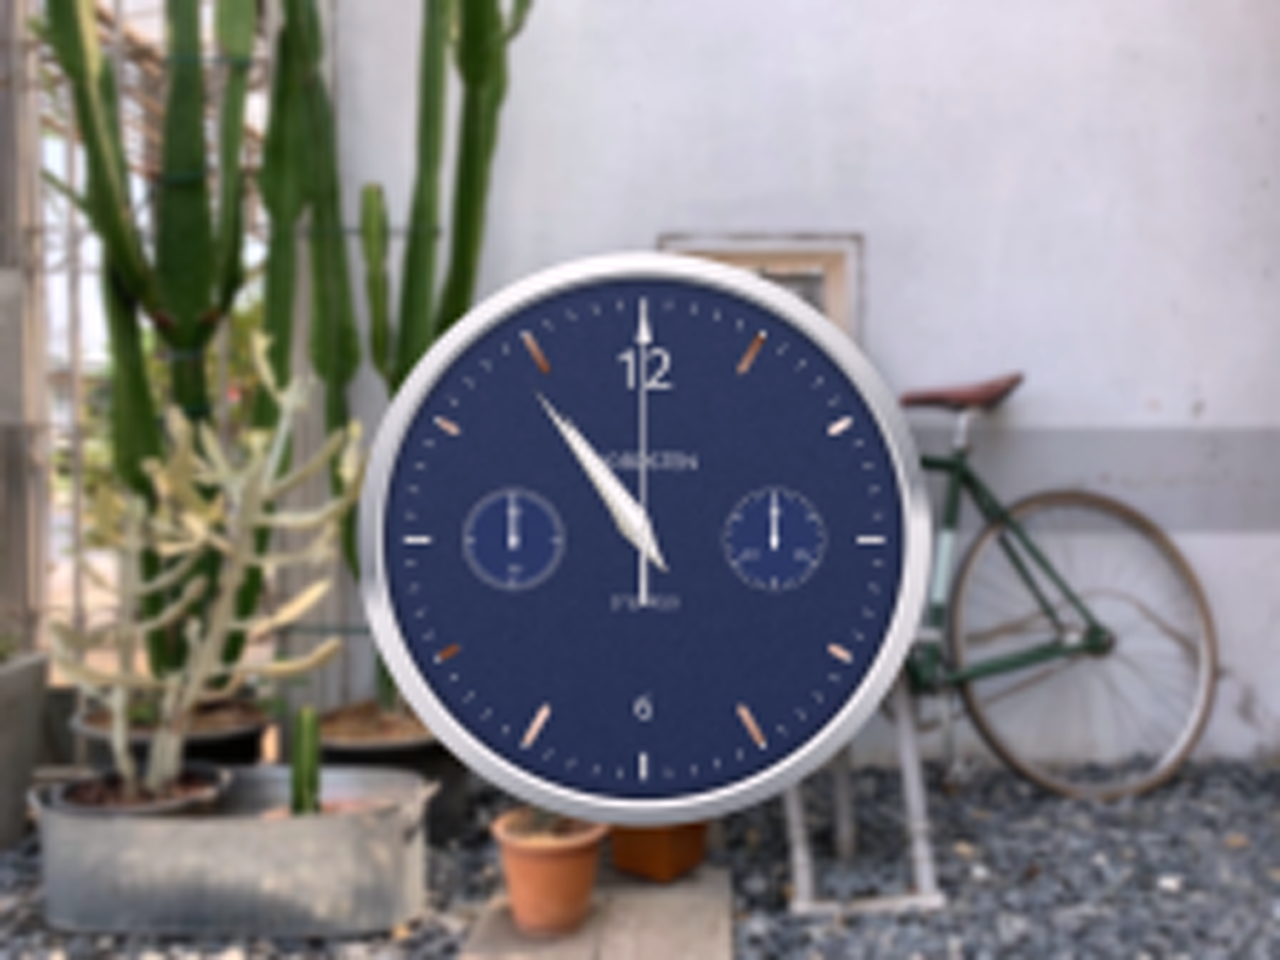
10:54
